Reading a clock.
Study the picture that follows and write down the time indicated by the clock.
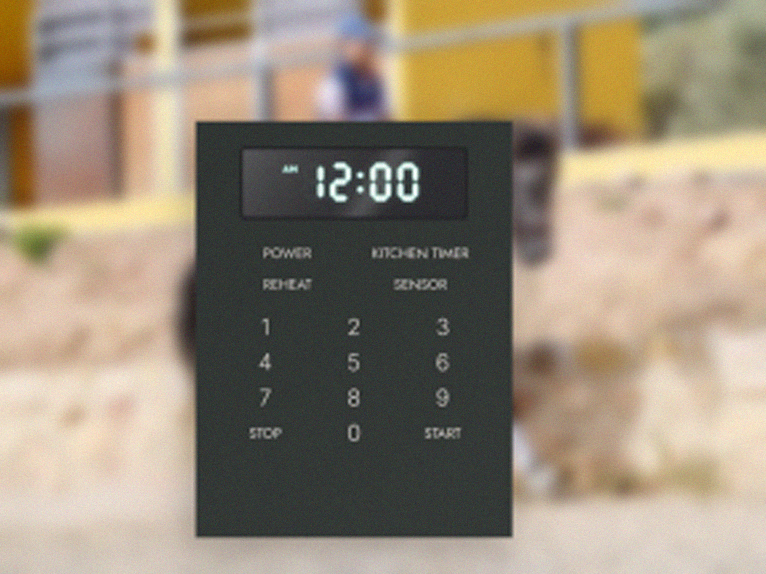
12:00
